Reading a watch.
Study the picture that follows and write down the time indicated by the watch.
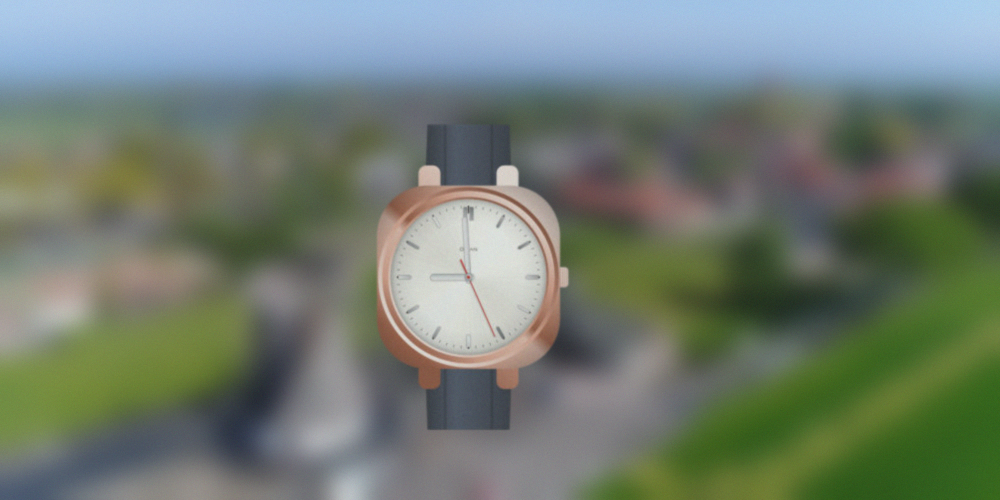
8:59:26
